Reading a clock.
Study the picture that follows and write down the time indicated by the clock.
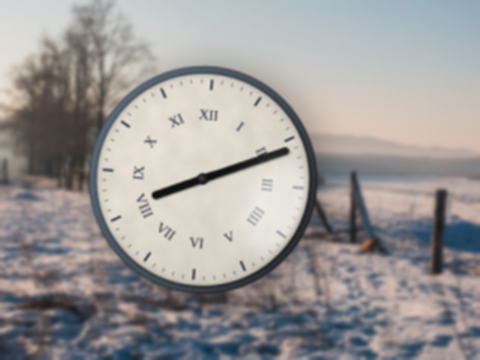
8:11
